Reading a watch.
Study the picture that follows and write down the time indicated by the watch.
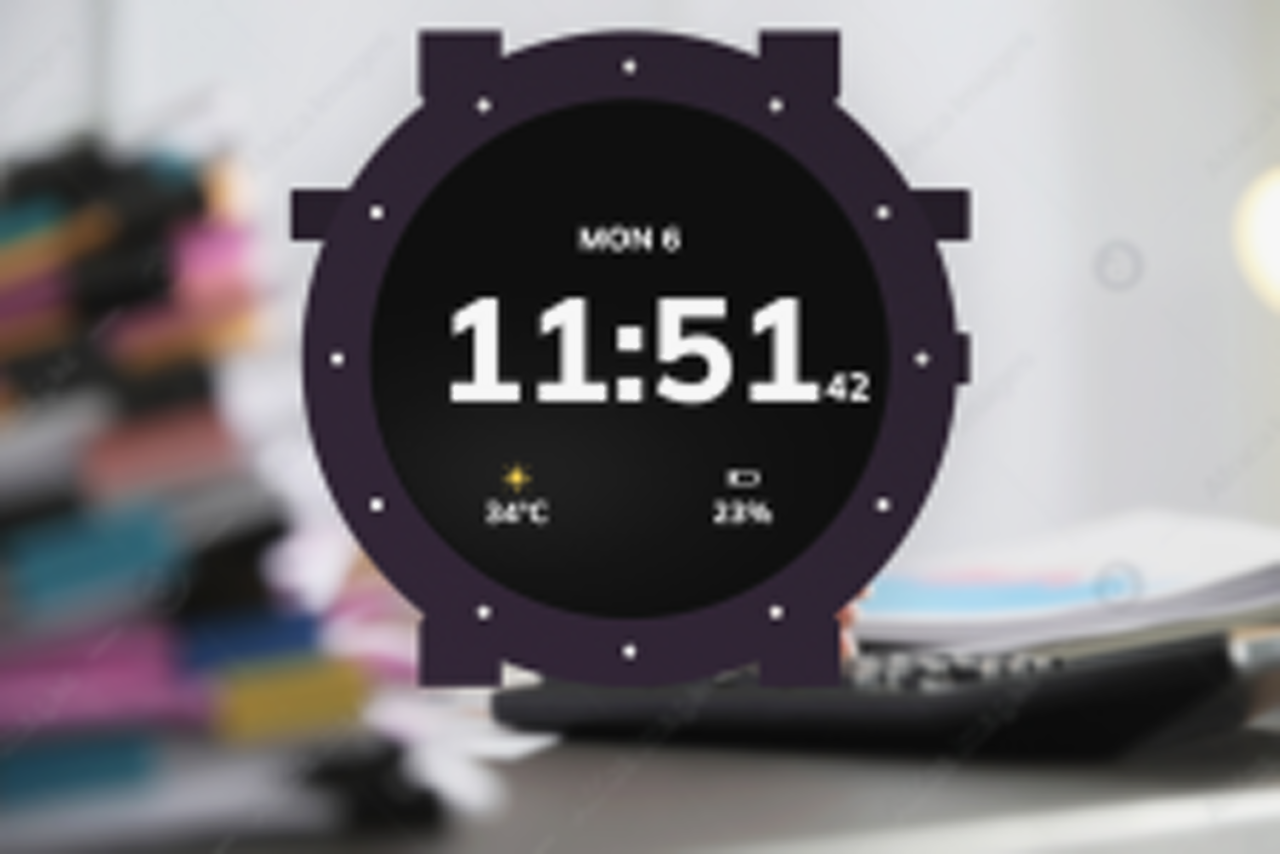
11:51
